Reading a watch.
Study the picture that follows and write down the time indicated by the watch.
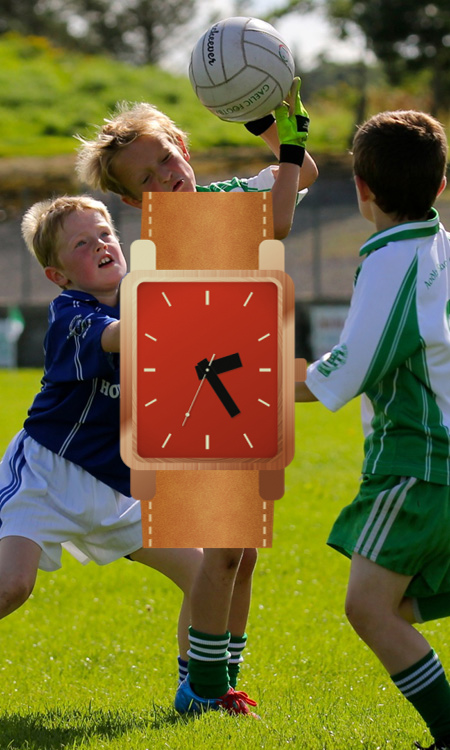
2:24:34
